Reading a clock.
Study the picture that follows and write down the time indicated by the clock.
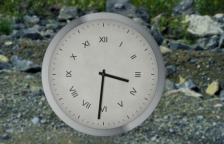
3:31
